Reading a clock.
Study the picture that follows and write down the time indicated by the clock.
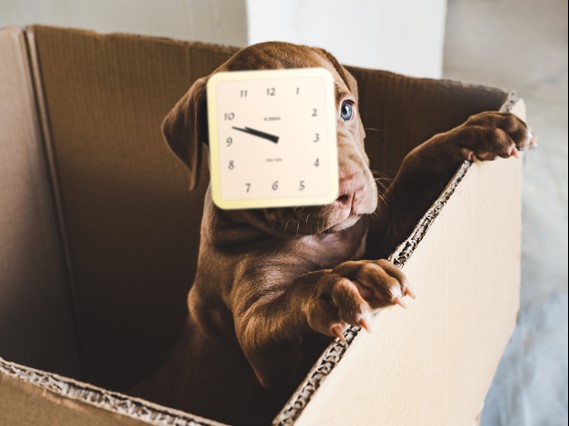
9:48
